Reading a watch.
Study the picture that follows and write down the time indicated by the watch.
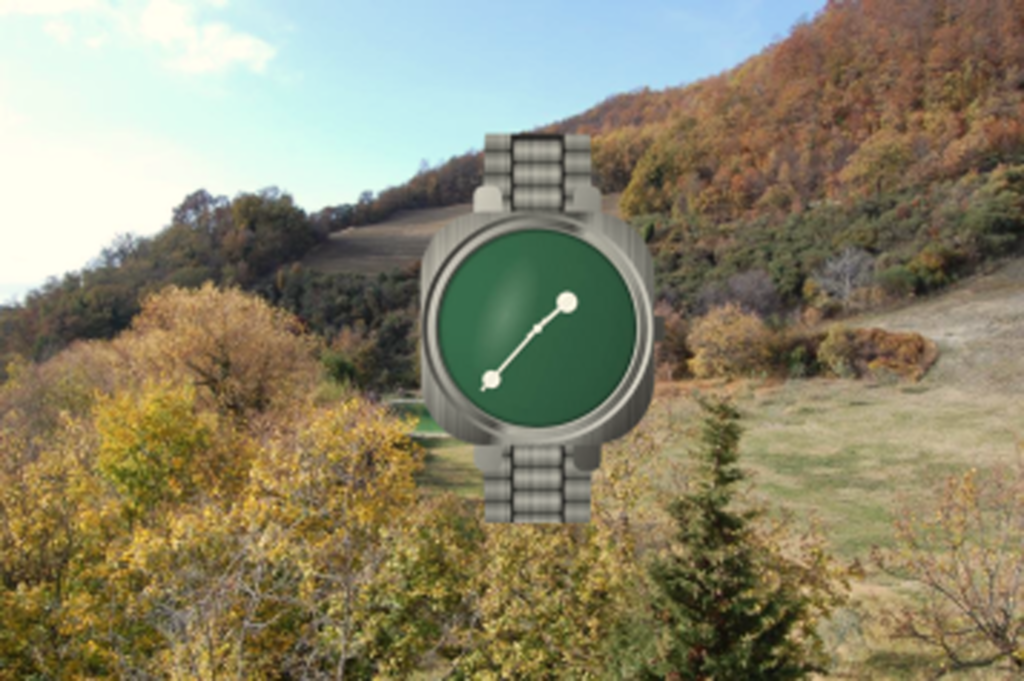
1:37
